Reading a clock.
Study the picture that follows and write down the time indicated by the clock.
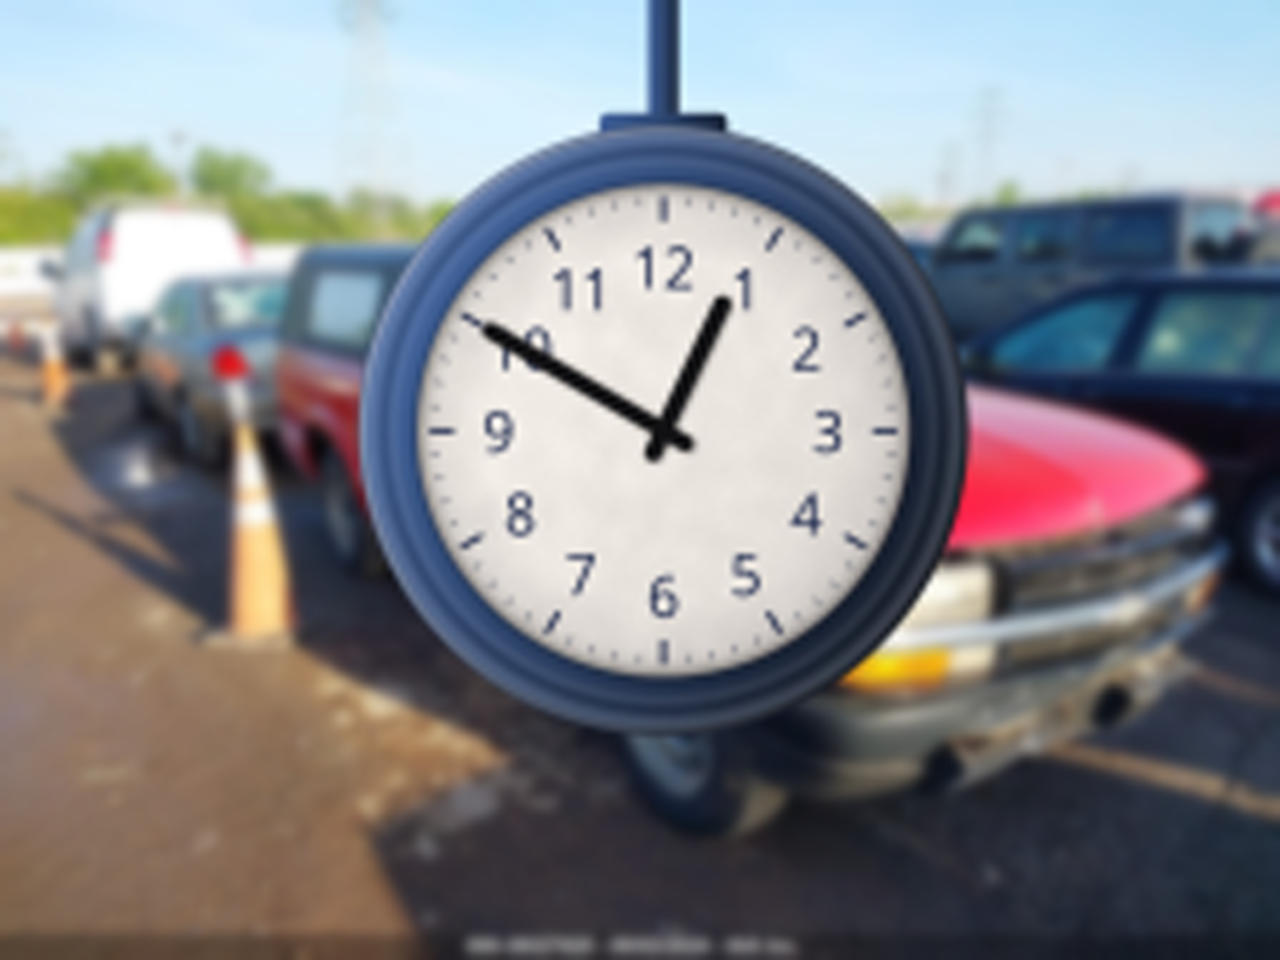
12:50
